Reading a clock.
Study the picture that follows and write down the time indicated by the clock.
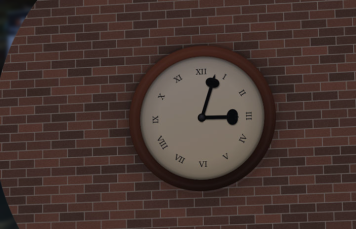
3:03
